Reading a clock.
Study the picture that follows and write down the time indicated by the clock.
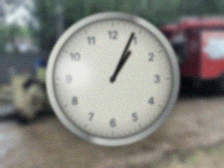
1:04
